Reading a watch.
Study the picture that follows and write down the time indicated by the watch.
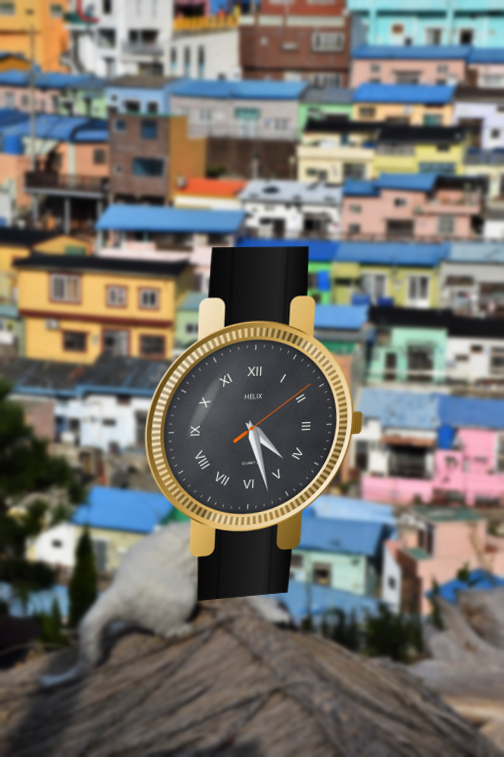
4:27:09
